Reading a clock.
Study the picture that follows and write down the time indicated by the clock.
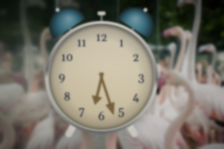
6:27
